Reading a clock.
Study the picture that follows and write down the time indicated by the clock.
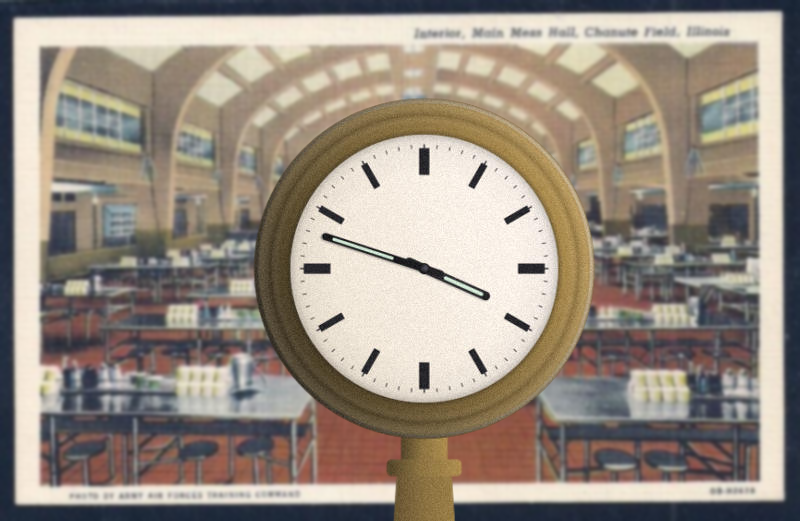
3:48
